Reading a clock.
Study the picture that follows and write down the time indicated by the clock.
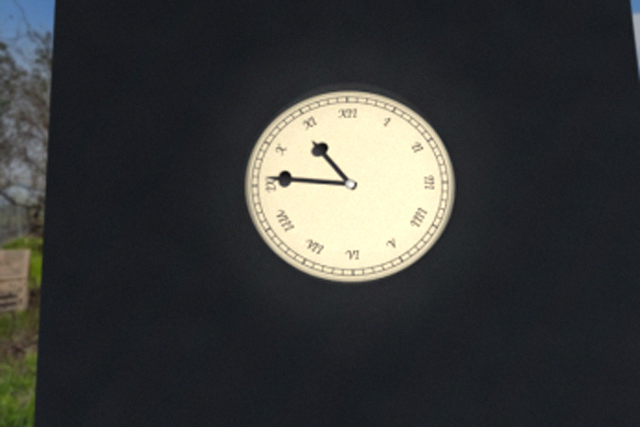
10:46
